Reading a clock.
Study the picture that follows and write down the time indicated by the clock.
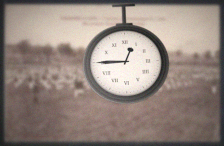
12:45
